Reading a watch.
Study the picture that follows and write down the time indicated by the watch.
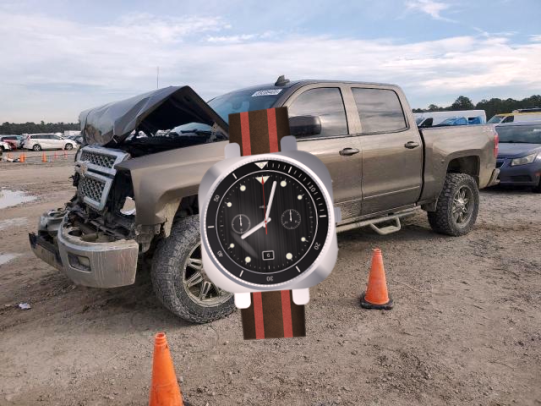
8:03
